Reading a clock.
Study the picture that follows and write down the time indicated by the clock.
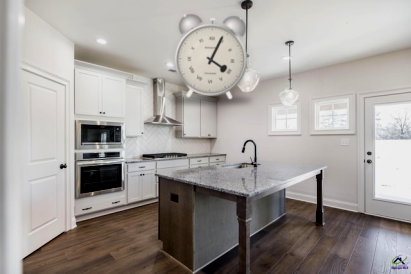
4:04
